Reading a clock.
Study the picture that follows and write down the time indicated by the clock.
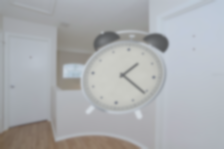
1:21
